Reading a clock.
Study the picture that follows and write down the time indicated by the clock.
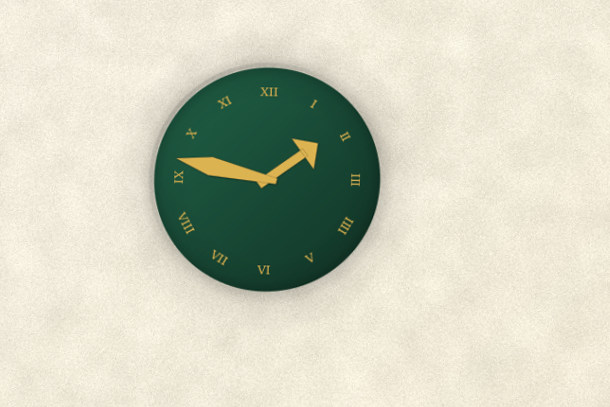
1:47
